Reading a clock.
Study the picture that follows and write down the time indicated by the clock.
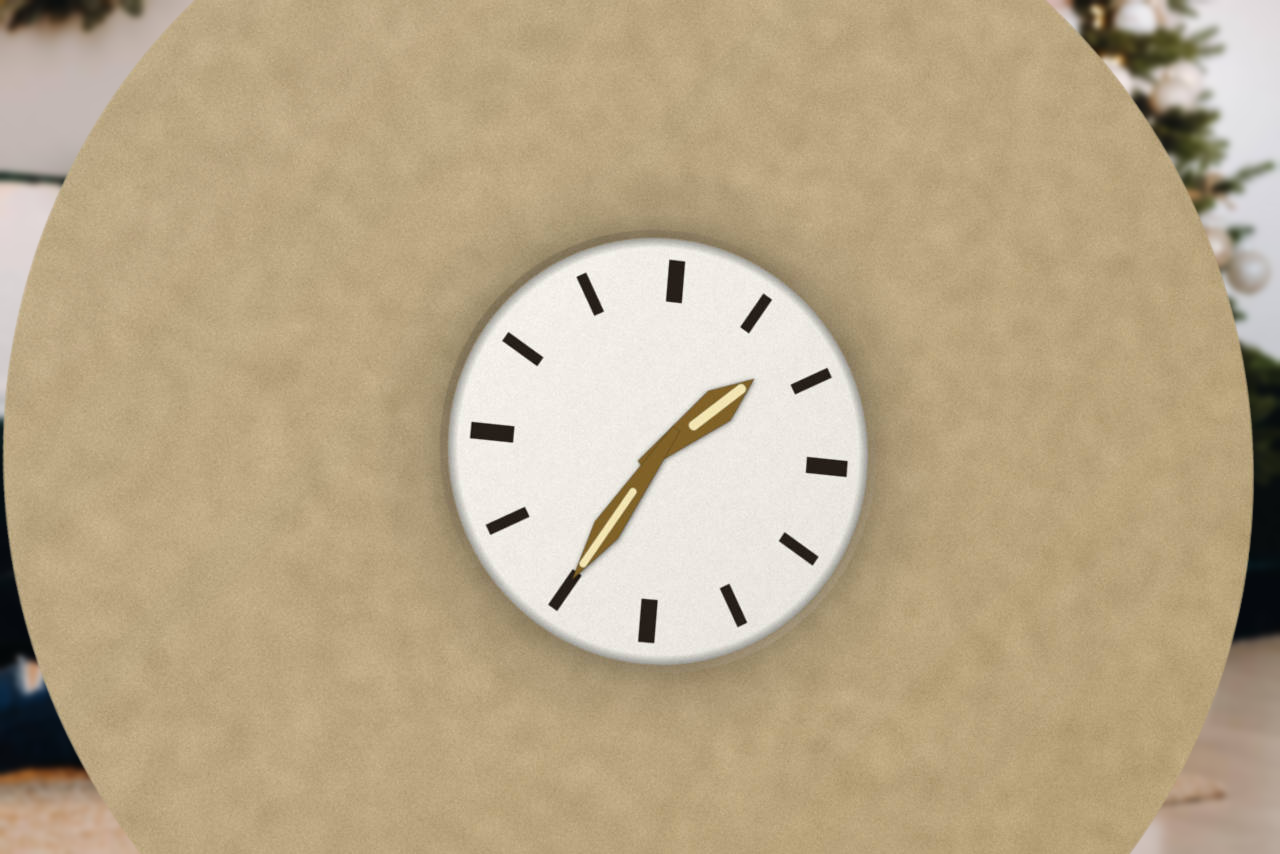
1:35
